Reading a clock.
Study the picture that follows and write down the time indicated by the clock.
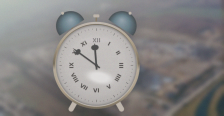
11:51
